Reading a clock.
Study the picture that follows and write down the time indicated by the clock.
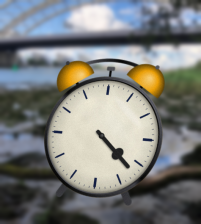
4:22
